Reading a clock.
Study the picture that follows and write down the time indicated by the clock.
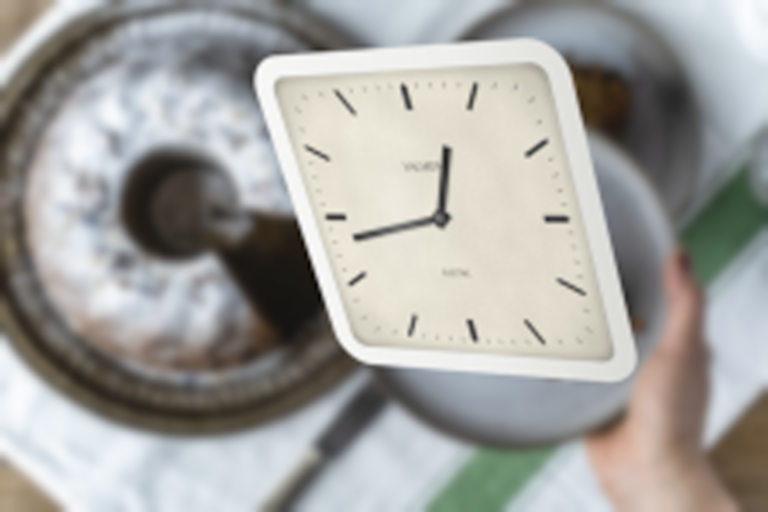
12:43
